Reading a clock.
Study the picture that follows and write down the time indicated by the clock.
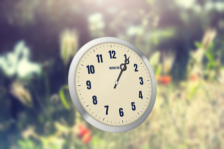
1:06
